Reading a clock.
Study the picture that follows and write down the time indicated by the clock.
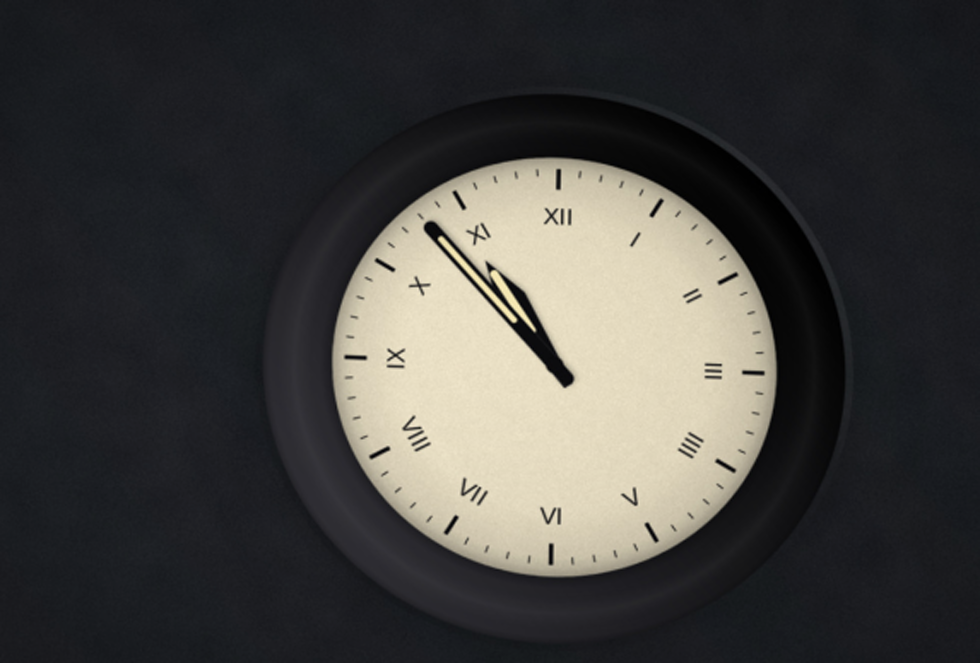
10:53
